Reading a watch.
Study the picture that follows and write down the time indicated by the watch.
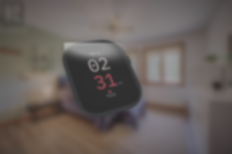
2:31
